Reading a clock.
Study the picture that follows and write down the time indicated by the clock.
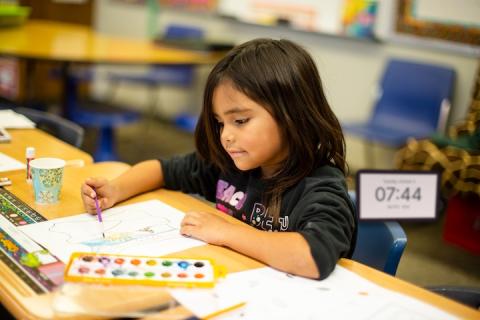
7:44
